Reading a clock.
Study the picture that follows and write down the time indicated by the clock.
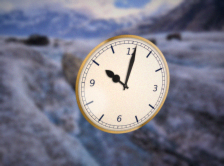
10:01
